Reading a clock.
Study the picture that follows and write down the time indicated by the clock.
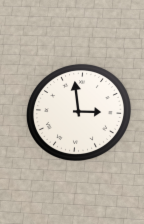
2:58
